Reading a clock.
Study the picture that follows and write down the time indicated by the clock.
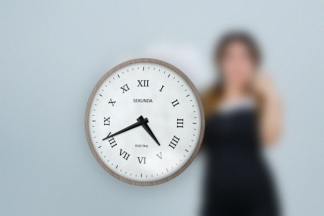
4:41
